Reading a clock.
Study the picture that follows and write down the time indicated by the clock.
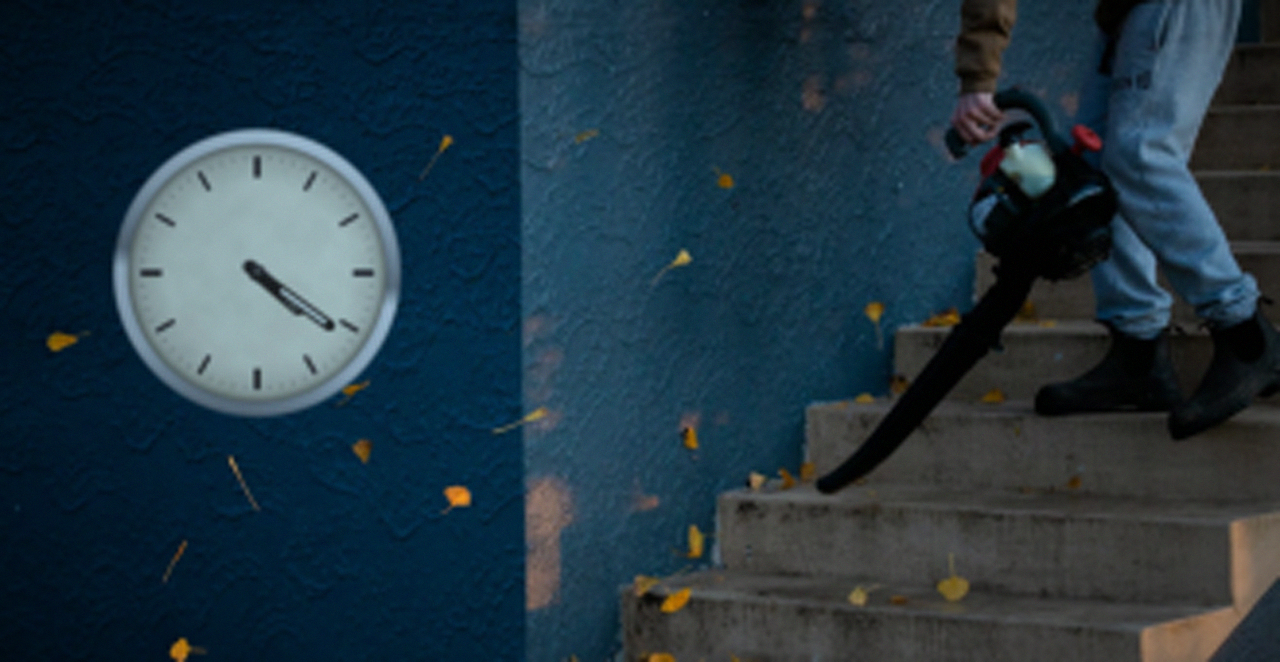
4:21
